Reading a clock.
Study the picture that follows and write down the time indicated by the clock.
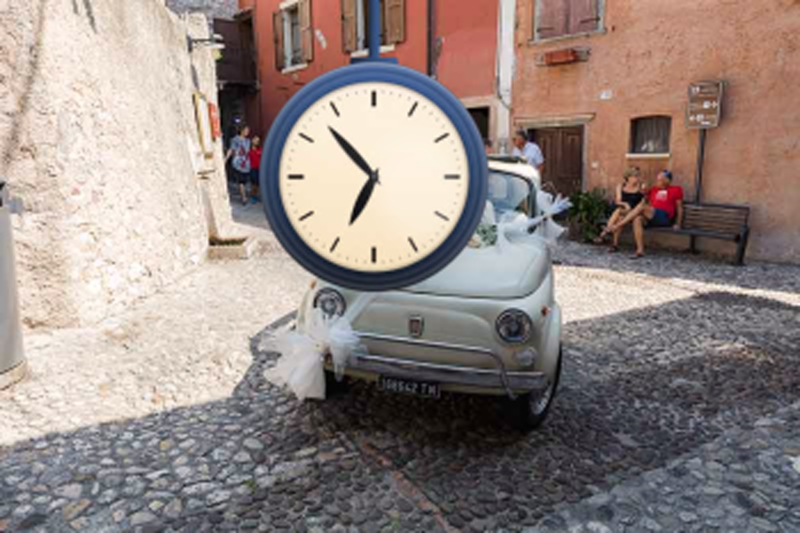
6:53
